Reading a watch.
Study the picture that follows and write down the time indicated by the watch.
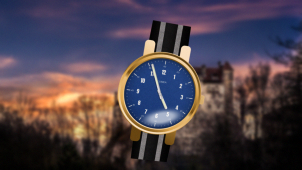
4:56
